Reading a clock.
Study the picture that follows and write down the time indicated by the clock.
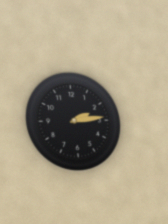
2:14
